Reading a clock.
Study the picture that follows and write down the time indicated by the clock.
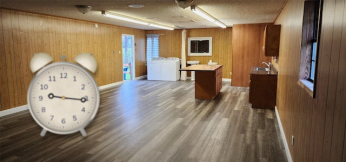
9:16
